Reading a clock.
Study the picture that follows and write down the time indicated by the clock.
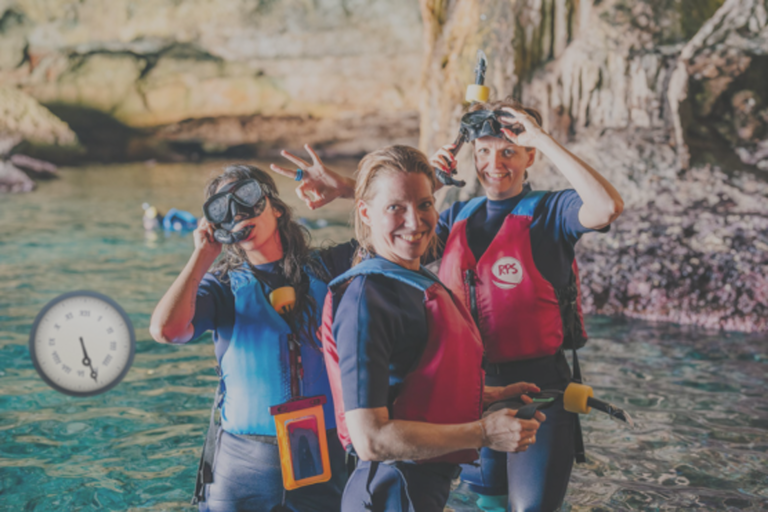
5:26
